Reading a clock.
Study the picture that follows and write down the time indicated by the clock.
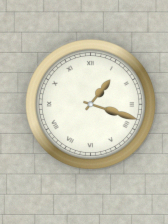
1:18
